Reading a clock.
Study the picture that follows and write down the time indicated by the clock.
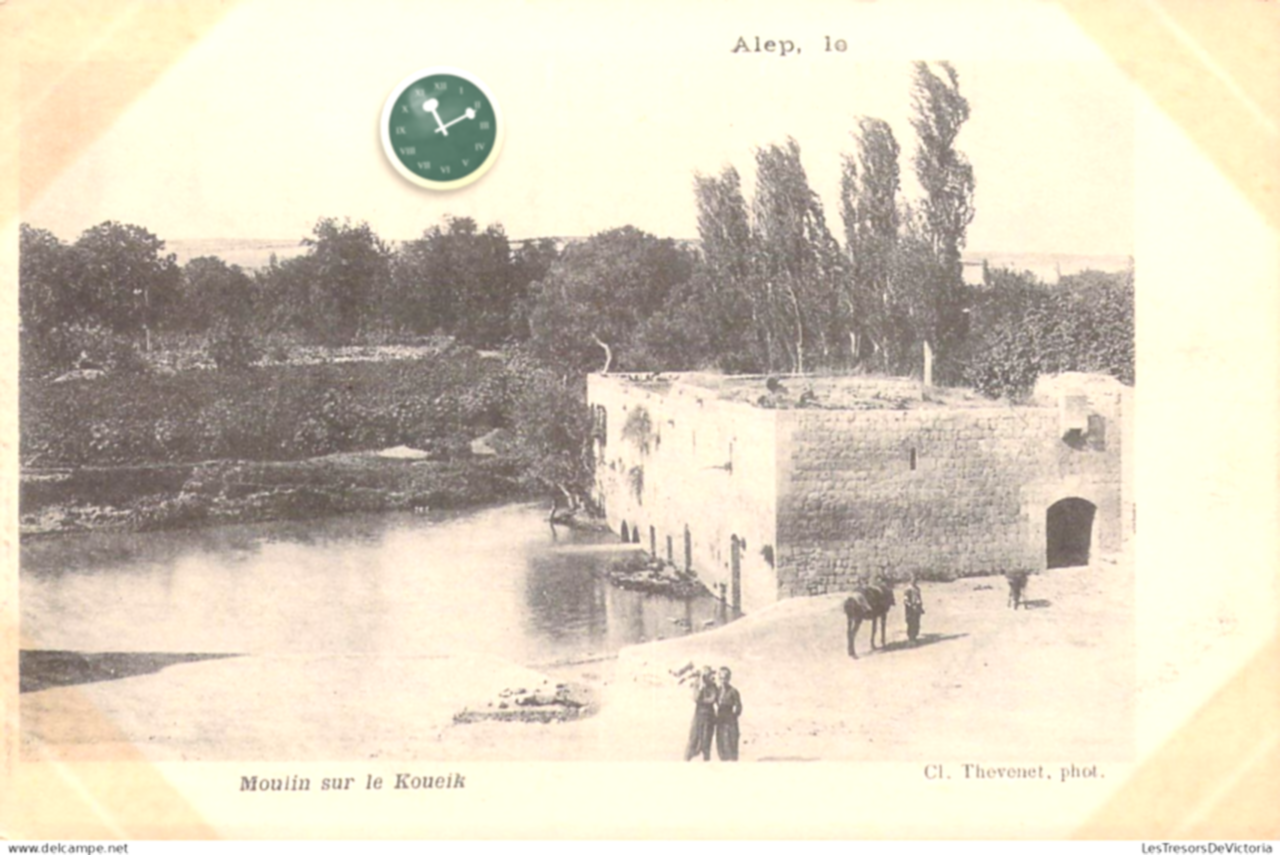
11:11
